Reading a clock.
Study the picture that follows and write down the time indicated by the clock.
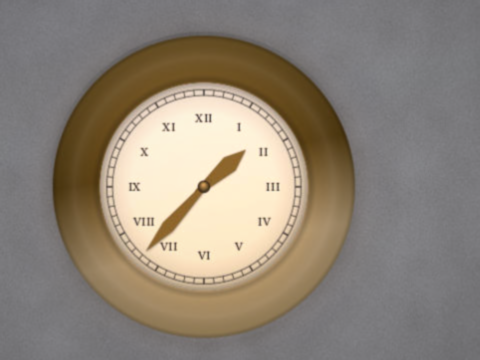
1:37
